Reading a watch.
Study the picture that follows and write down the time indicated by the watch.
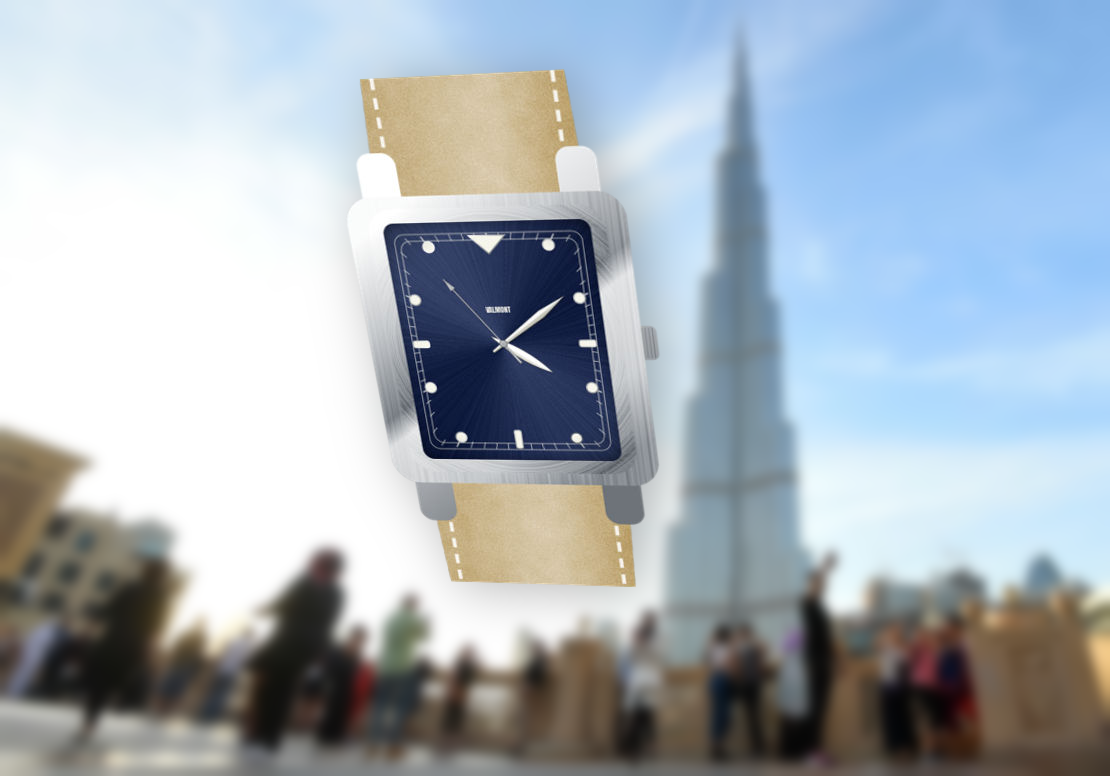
4:08:54
